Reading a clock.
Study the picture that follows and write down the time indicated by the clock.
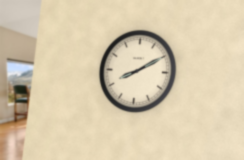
8:10
